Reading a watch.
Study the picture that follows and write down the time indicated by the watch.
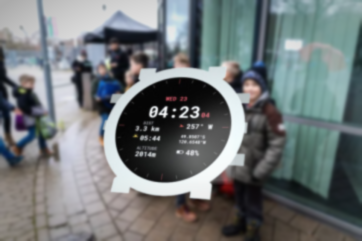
4:23
